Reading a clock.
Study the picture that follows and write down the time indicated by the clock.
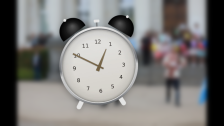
12:50
